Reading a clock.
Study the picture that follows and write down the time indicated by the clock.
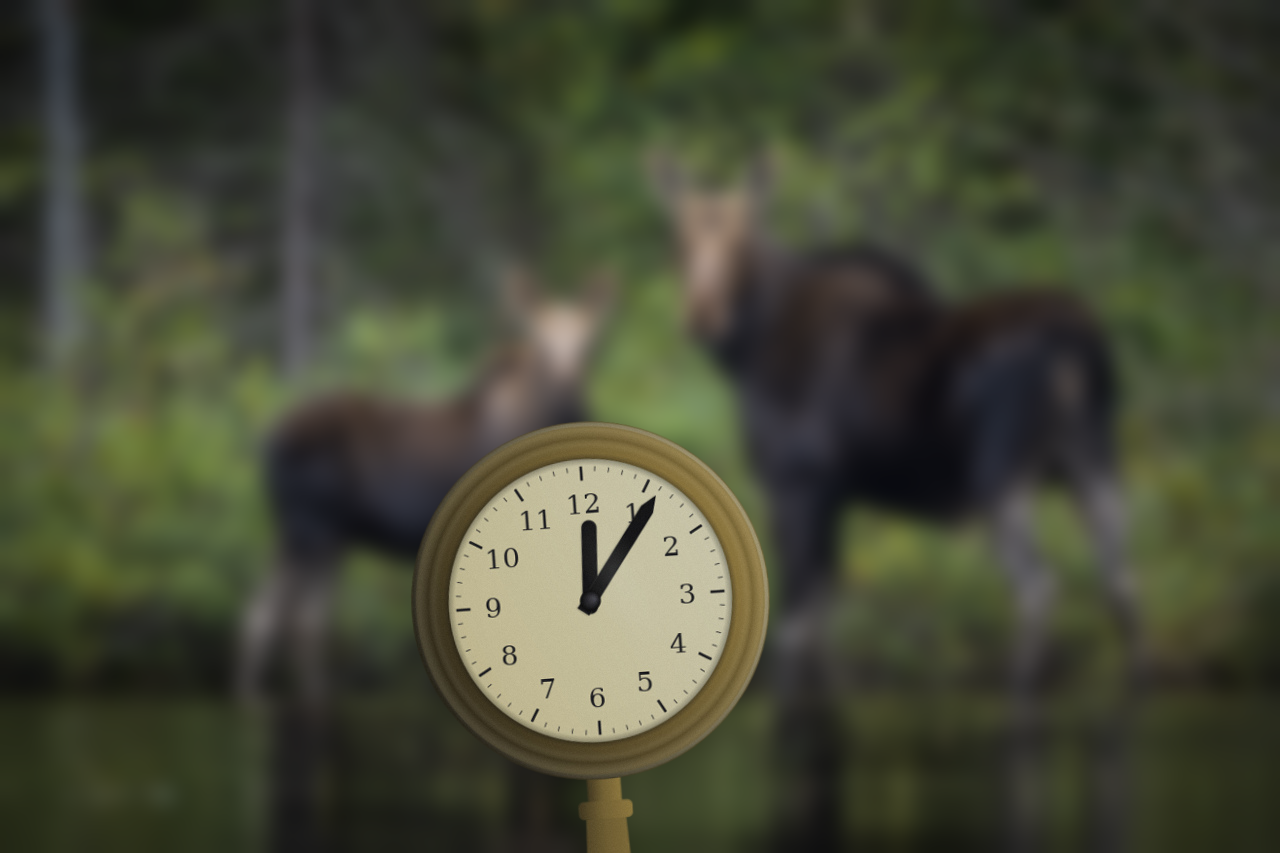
12:06
